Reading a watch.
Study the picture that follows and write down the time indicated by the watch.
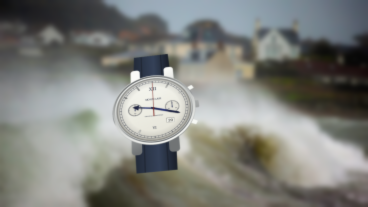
9:18
